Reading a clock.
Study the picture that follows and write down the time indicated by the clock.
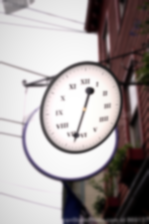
12:33
